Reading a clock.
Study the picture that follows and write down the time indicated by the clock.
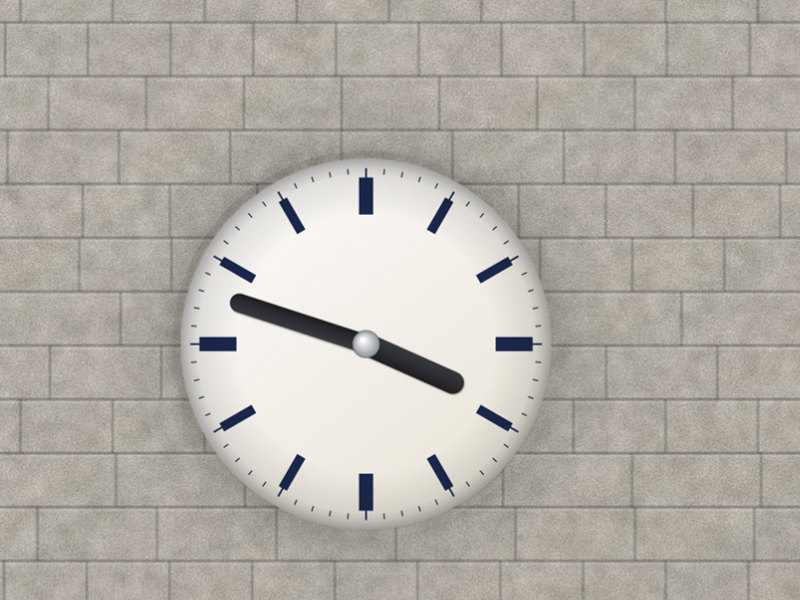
3:48
